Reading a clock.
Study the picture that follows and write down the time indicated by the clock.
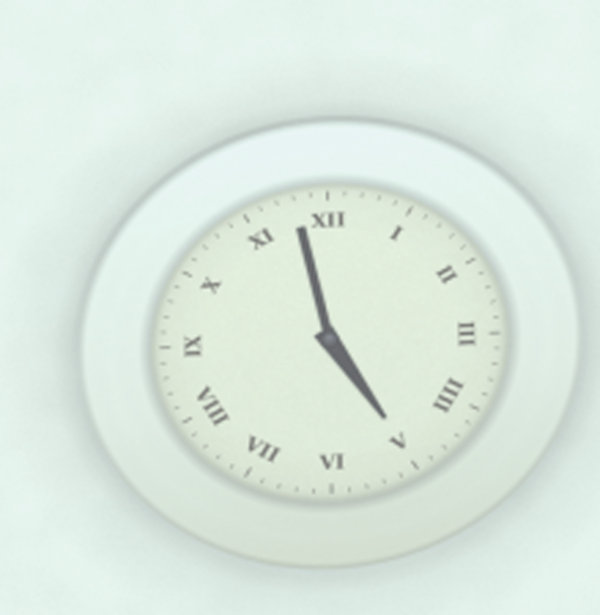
4:58
